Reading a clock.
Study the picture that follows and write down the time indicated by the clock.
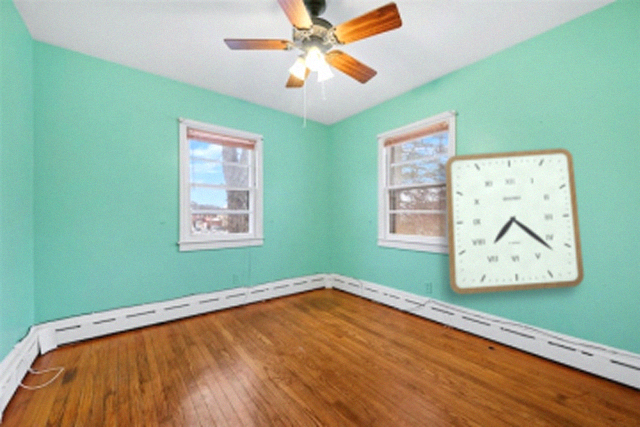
7:22
